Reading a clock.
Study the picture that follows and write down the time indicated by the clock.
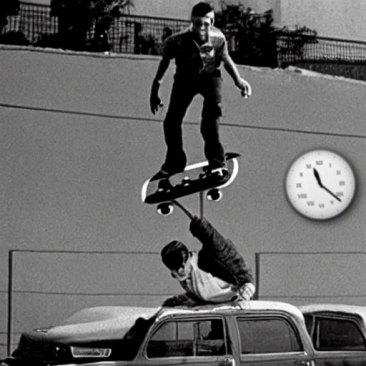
11:22
